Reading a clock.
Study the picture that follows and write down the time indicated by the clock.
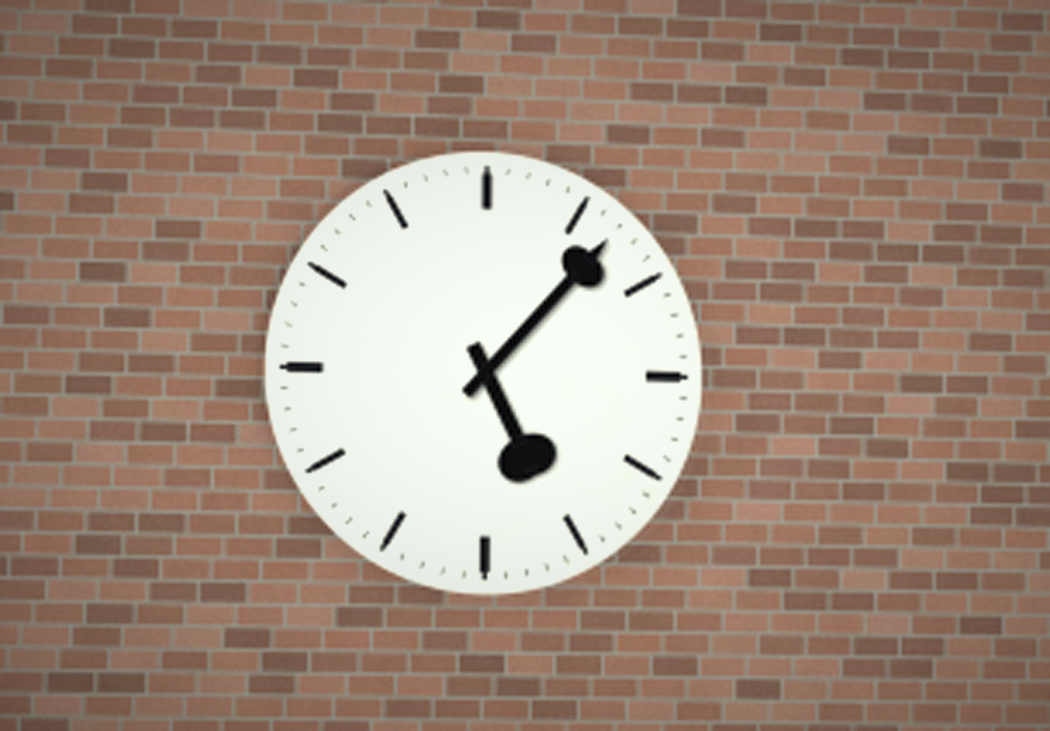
5:07
